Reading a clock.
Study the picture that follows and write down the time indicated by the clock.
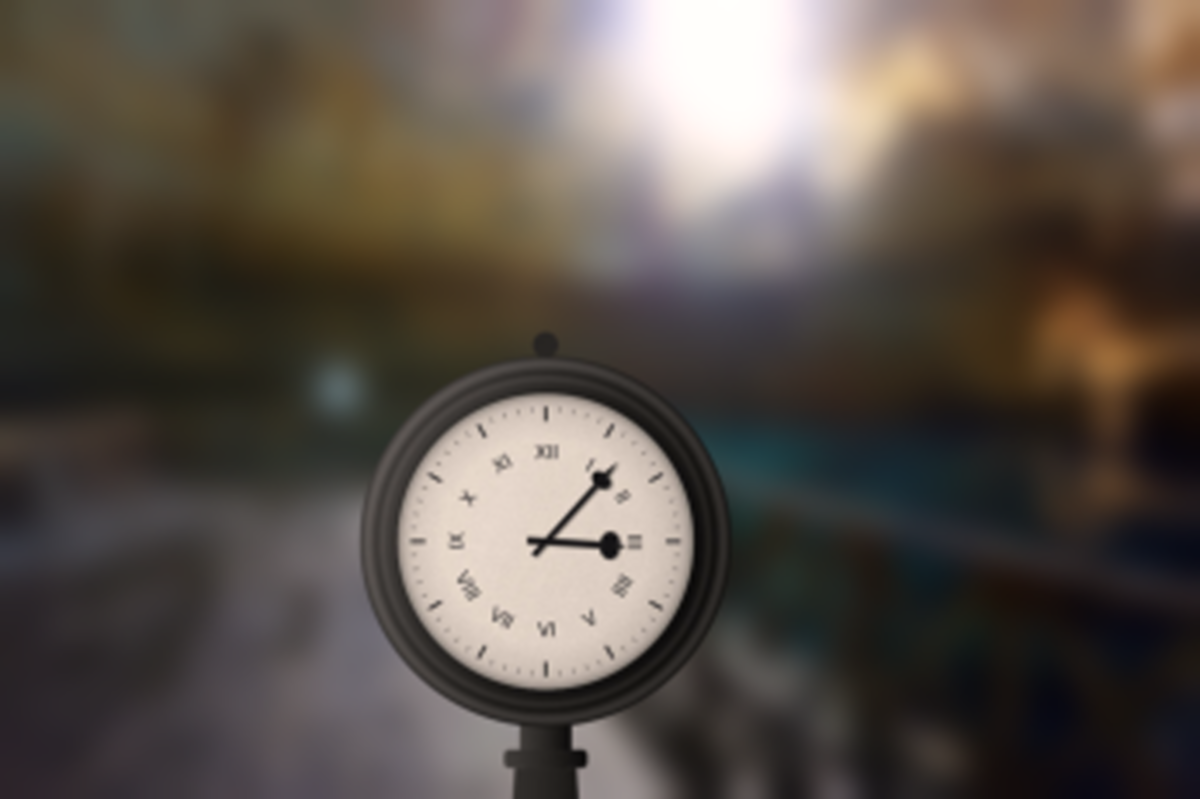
3:07
